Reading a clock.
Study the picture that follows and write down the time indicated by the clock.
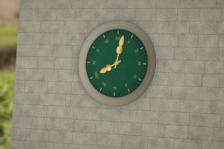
8:02
